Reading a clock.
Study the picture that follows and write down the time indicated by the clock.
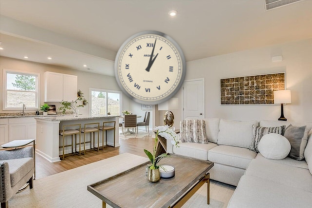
1:02
